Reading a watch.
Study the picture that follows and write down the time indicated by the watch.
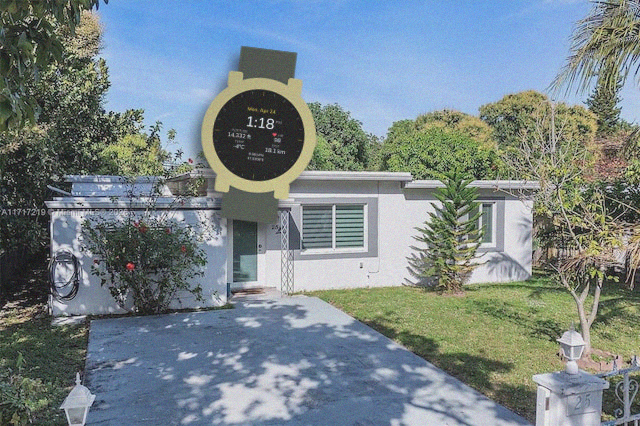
1:18
